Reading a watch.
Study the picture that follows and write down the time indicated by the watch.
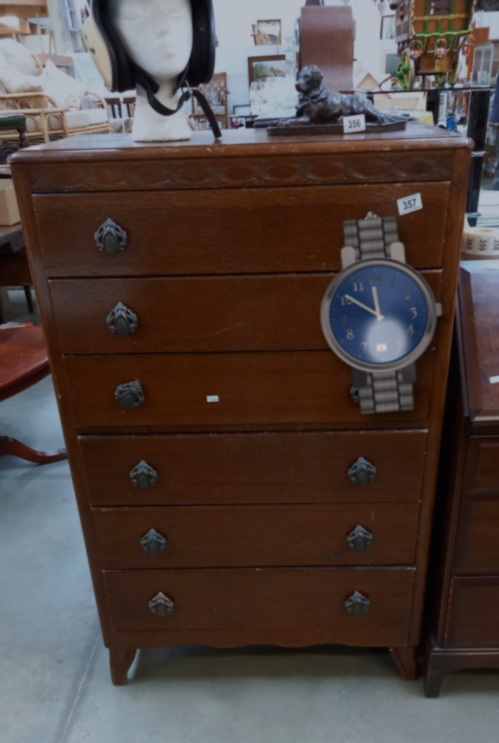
11:51
